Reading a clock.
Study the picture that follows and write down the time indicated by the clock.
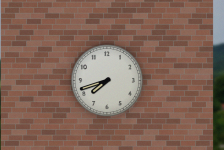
7:42
